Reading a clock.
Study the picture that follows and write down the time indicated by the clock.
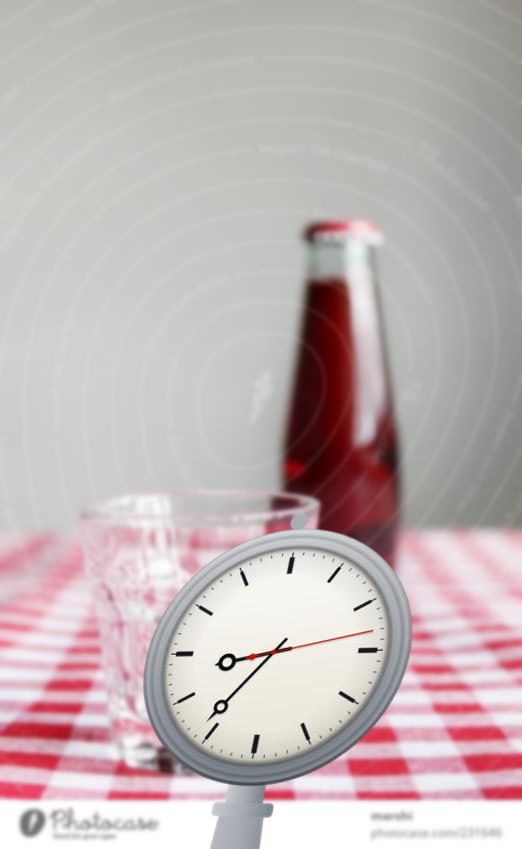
8:36:13
